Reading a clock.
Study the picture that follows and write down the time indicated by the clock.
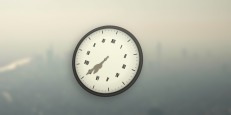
6:35
